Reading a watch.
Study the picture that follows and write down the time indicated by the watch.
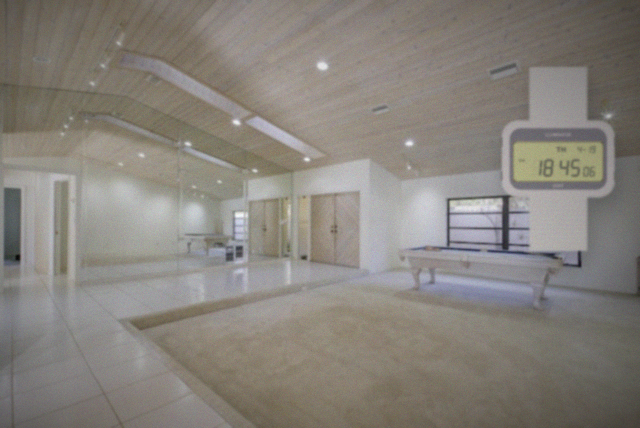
18:45
